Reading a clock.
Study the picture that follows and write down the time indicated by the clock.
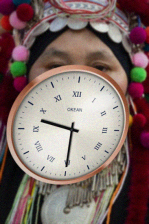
9:30
